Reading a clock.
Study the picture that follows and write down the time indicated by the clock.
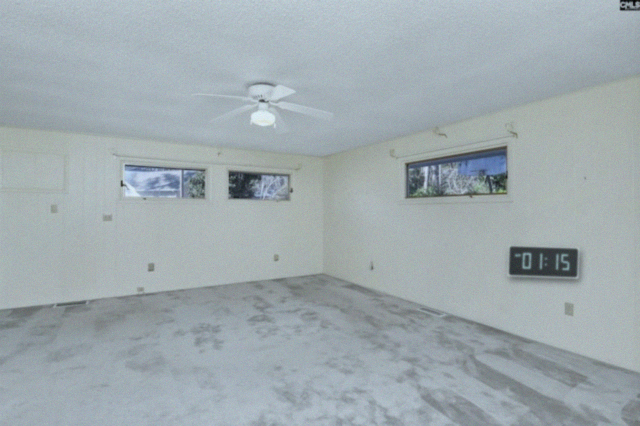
1:15
